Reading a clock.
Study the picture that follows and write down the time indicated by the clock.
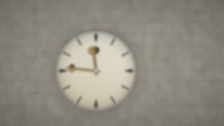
11:46
